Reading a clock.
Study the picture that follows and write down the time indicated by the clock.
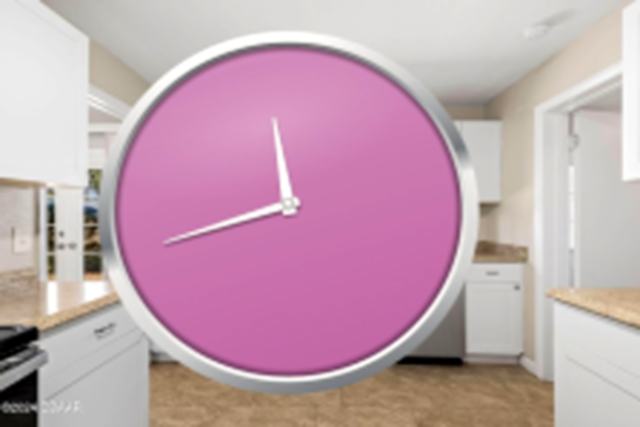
11:42
